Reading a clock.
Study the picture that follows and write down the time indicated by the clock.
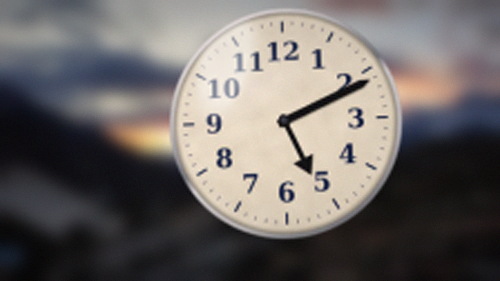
5:11
